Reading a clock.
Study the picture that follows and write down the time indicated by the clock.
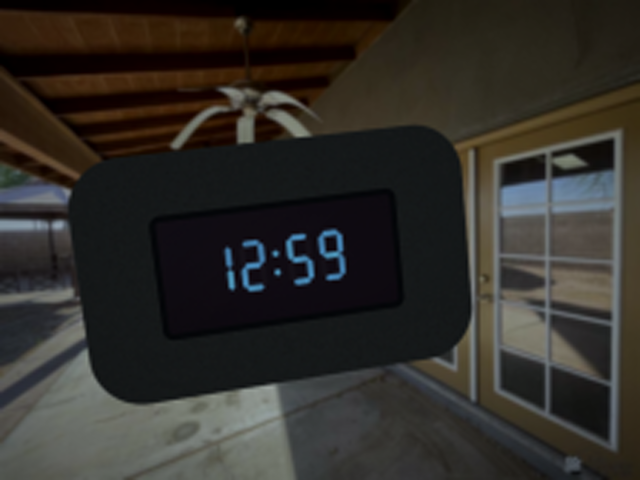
12:59
